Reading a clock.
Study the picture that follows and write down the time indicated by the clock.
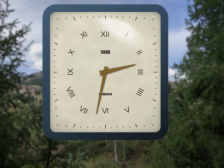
2:32
